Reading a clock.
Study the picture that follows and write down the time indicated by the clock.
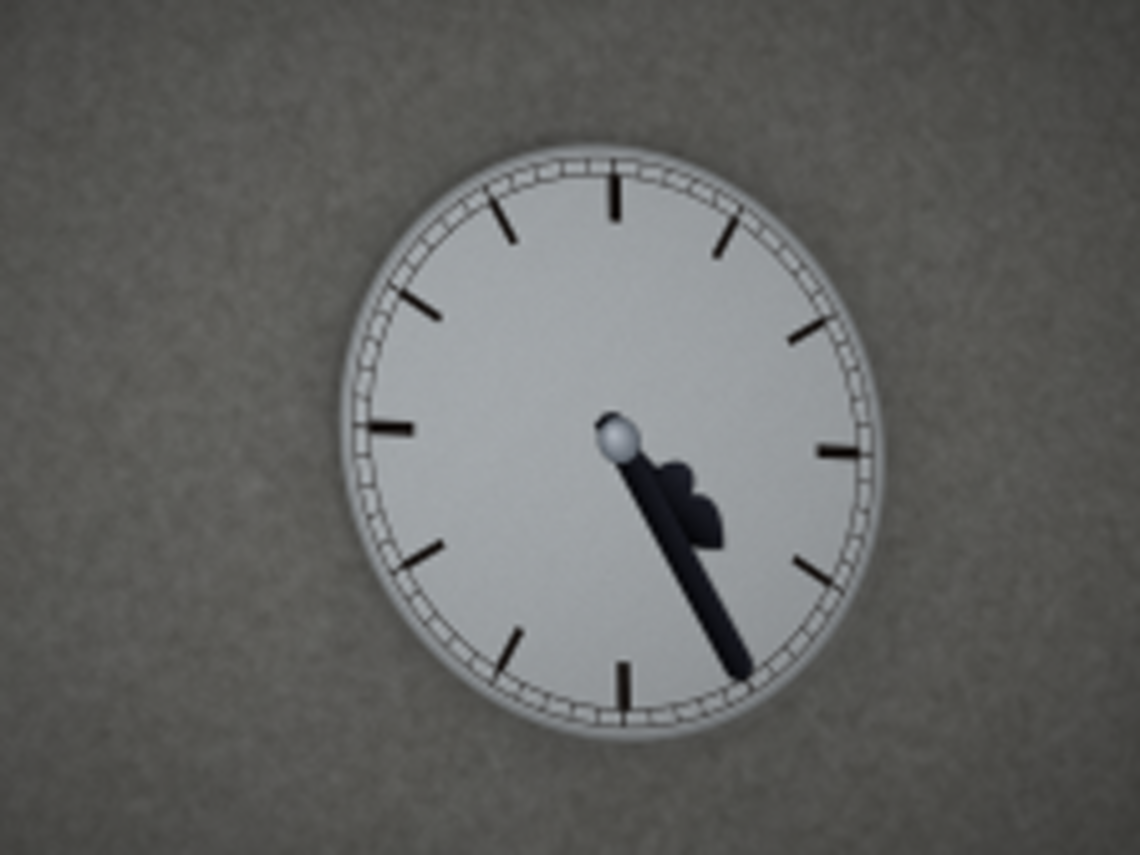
4:25
